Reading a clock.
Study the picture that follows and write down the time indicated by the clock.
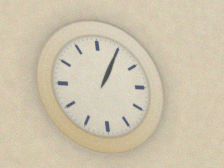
1:05
